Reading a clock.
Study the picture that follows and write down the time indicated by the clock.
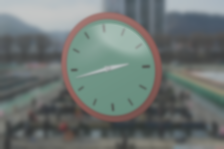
2:43
